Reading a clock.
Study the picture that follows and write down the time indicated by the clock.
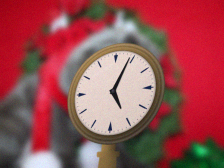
5:04
